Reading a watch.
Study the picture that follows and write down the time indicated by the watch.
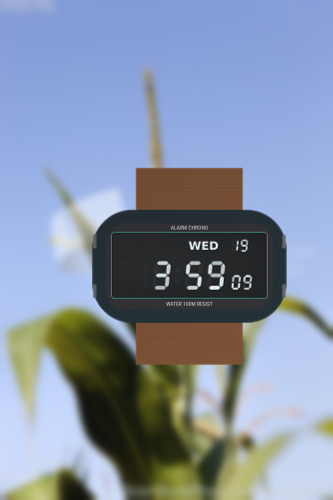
3:59:09
